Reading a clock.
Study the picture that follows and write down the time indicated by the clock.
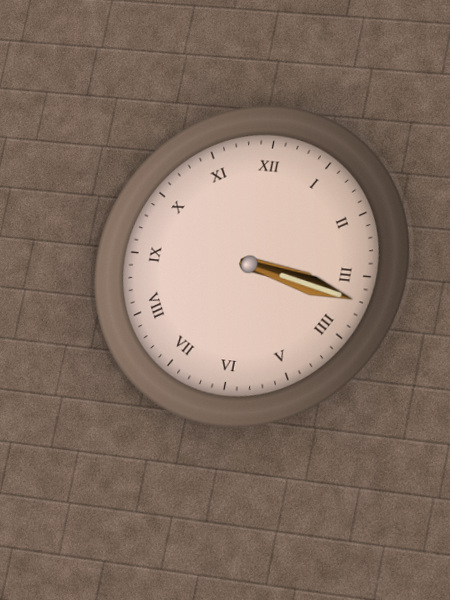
3:17
